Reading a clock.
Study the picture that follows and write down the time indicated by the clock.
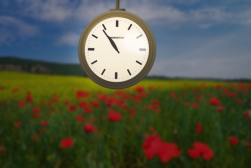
10:54
